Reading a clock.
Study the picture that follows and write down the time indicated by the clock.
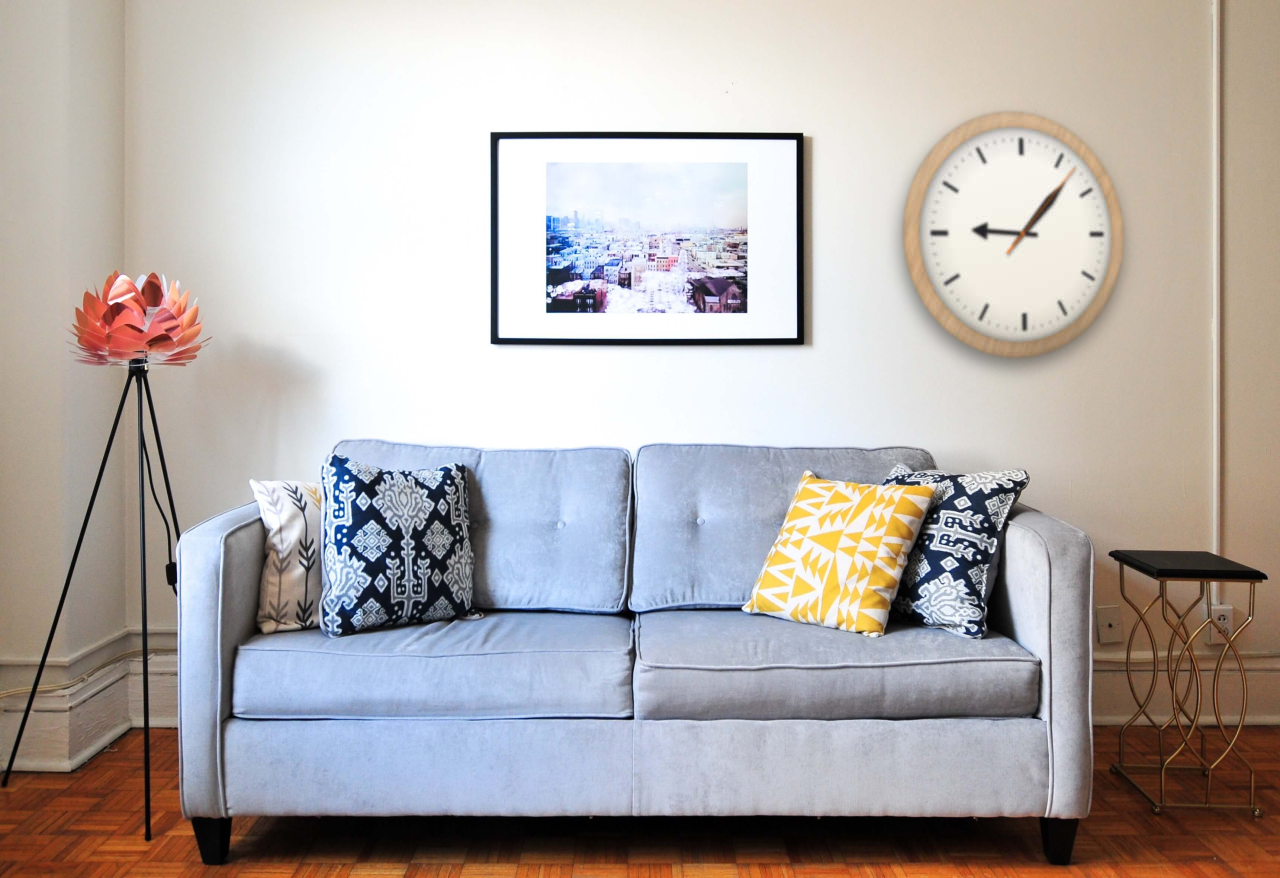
9:07:07
